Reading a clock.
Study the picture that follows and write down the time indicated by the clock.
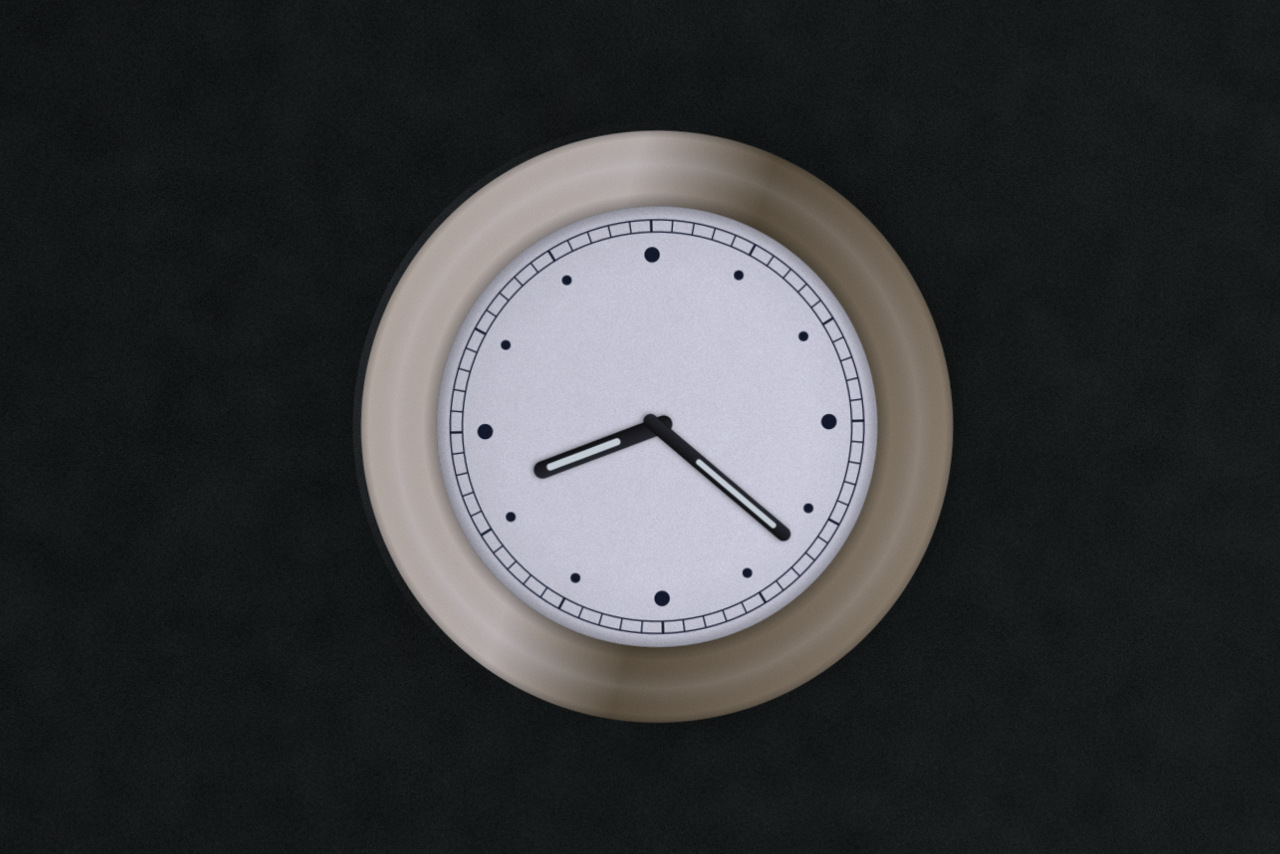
8:22
